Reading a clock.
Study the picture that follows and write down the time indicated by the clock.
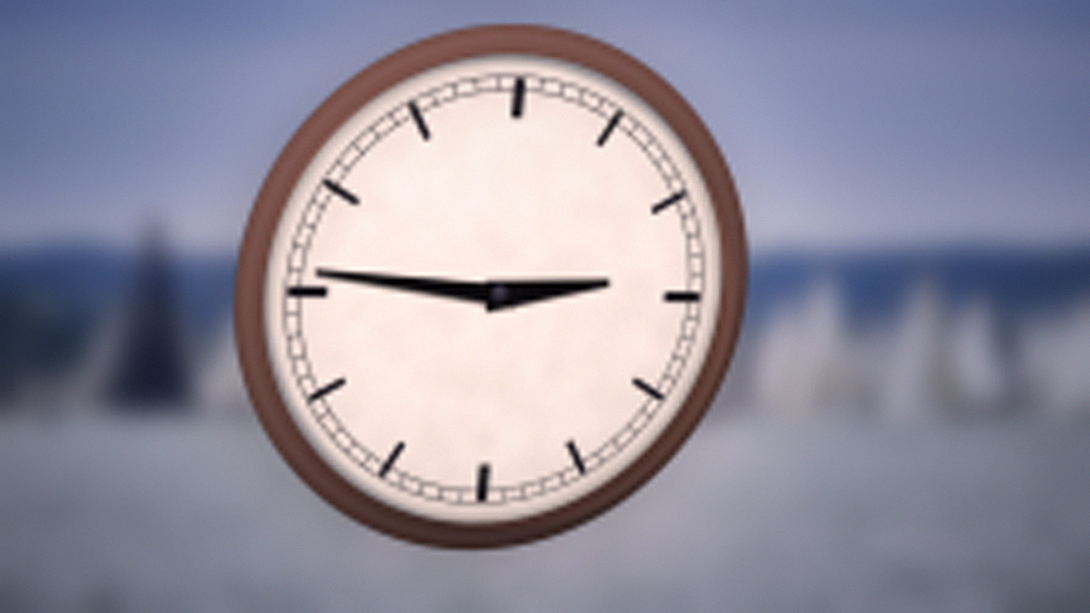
2:46
